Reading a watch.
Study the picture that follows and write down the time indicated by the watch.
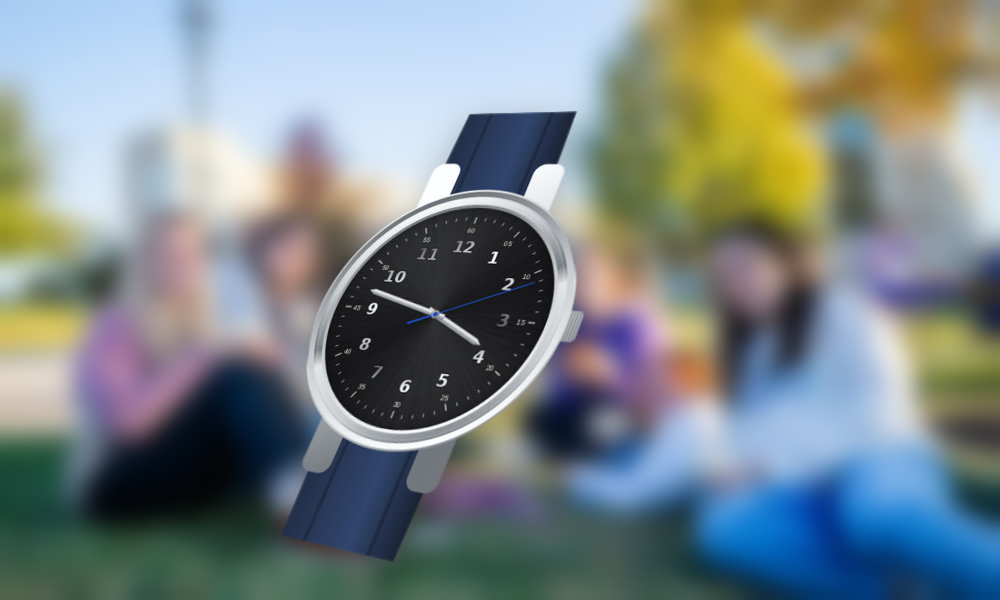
3:47:11
